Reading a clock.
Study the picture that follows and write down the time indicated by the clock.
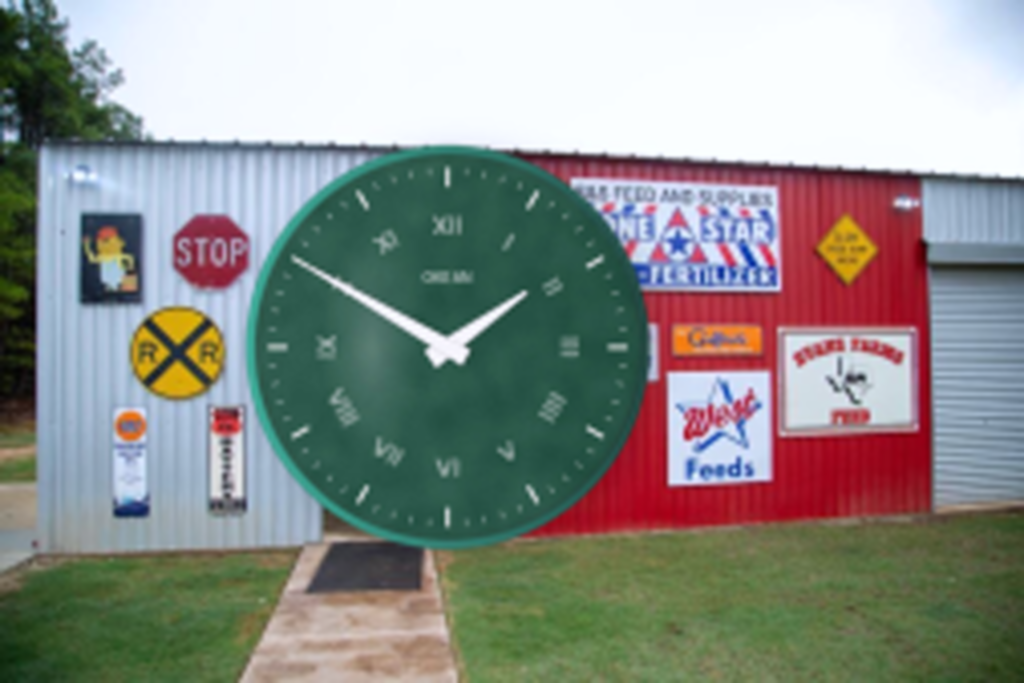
1:50
